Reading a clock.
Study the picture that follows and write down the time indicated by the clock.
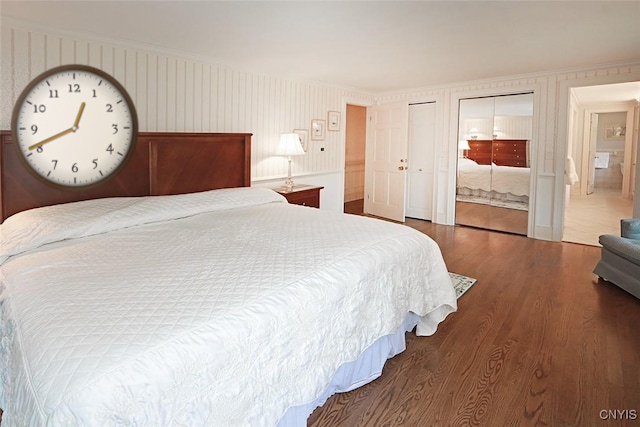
12:41
